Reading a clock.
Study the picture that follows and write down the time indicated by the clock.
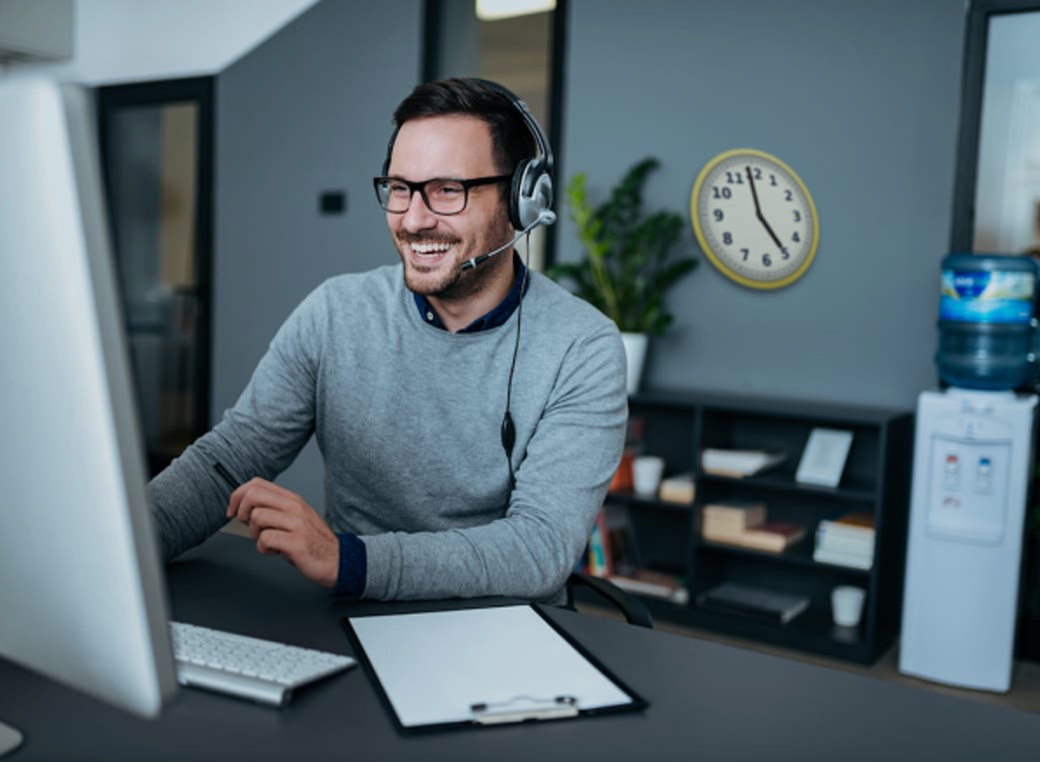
4:59
